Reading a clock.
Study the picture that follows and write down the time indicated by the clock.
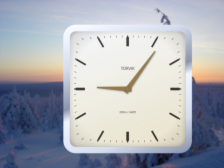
9:06
